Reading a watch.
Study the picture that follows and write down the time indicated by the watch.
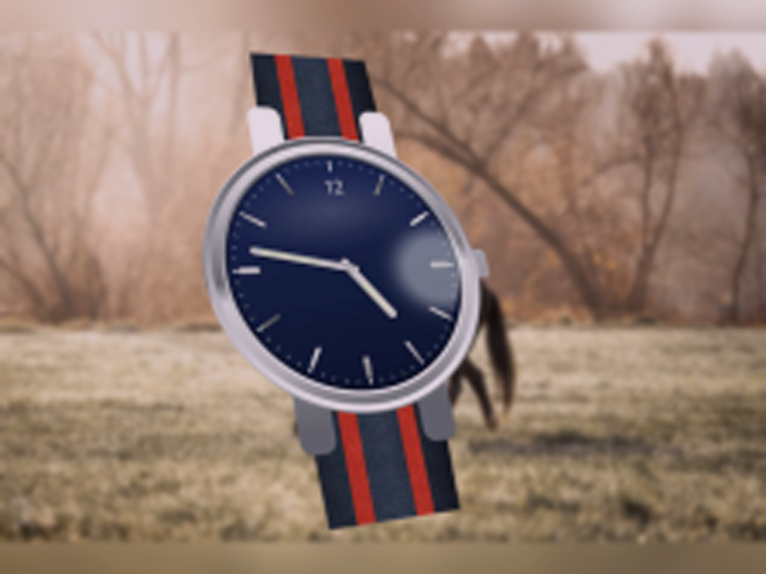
4:47
